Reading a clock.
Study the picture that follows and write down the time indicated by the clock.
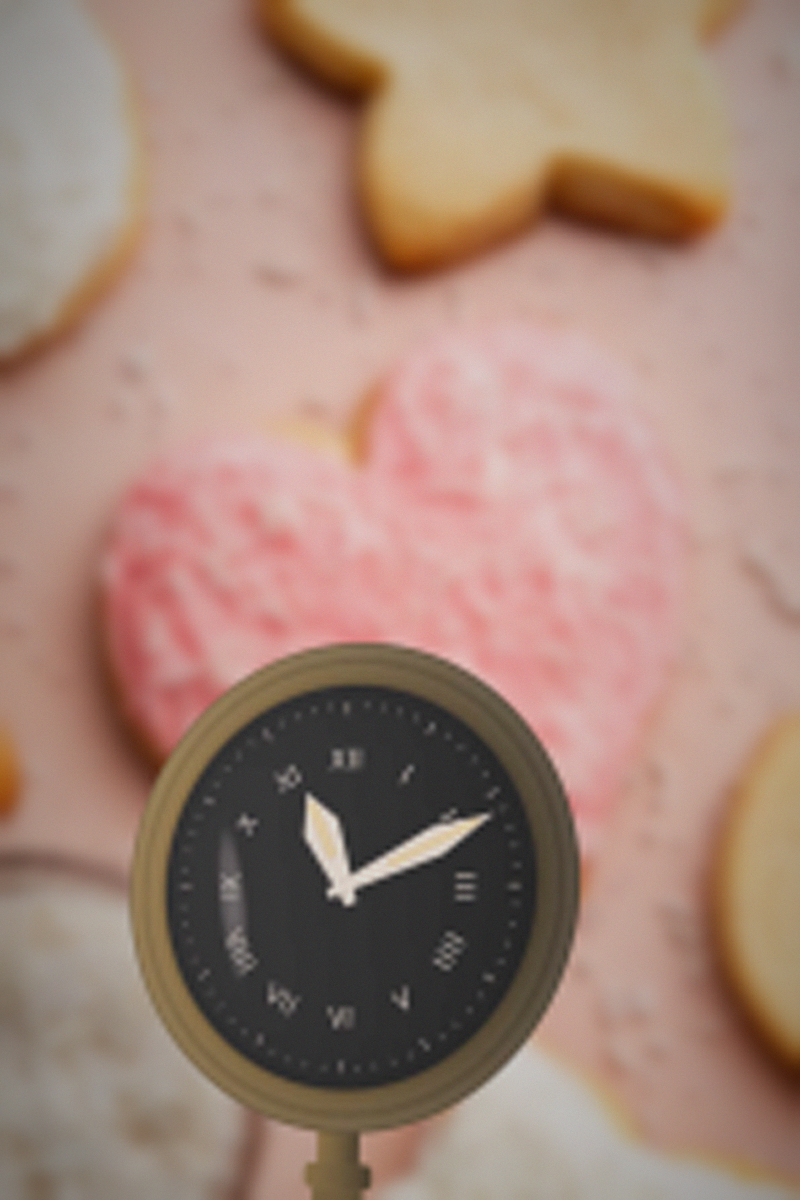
11:11
